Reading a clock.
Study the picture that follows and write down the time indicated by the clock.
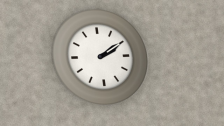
2:10
